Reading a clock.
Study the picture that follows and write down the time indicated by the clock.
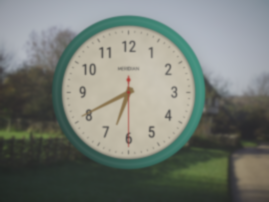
6:40:30
